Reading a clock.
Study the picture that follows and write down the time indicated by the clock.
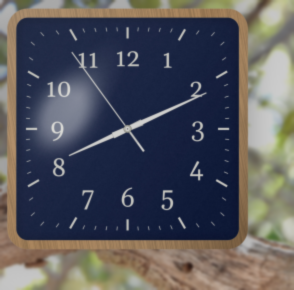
8:10:54
